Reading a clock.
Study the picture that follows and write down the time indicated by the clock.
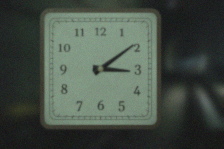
3:09
